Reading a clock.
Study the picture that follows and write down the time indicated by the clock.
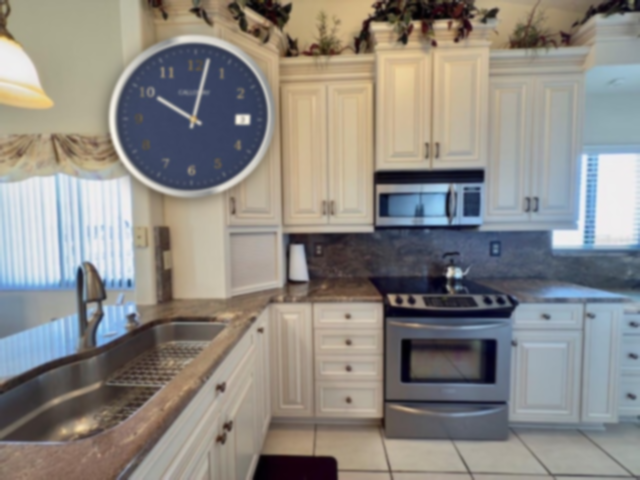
10:02
